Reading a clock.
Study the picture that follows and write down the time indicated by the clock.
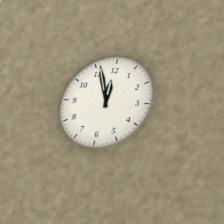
11:56
